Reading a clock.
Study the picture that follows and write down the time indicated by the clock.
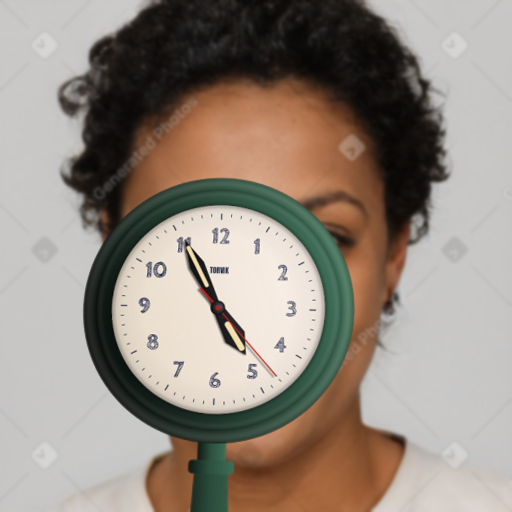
4:55:23
